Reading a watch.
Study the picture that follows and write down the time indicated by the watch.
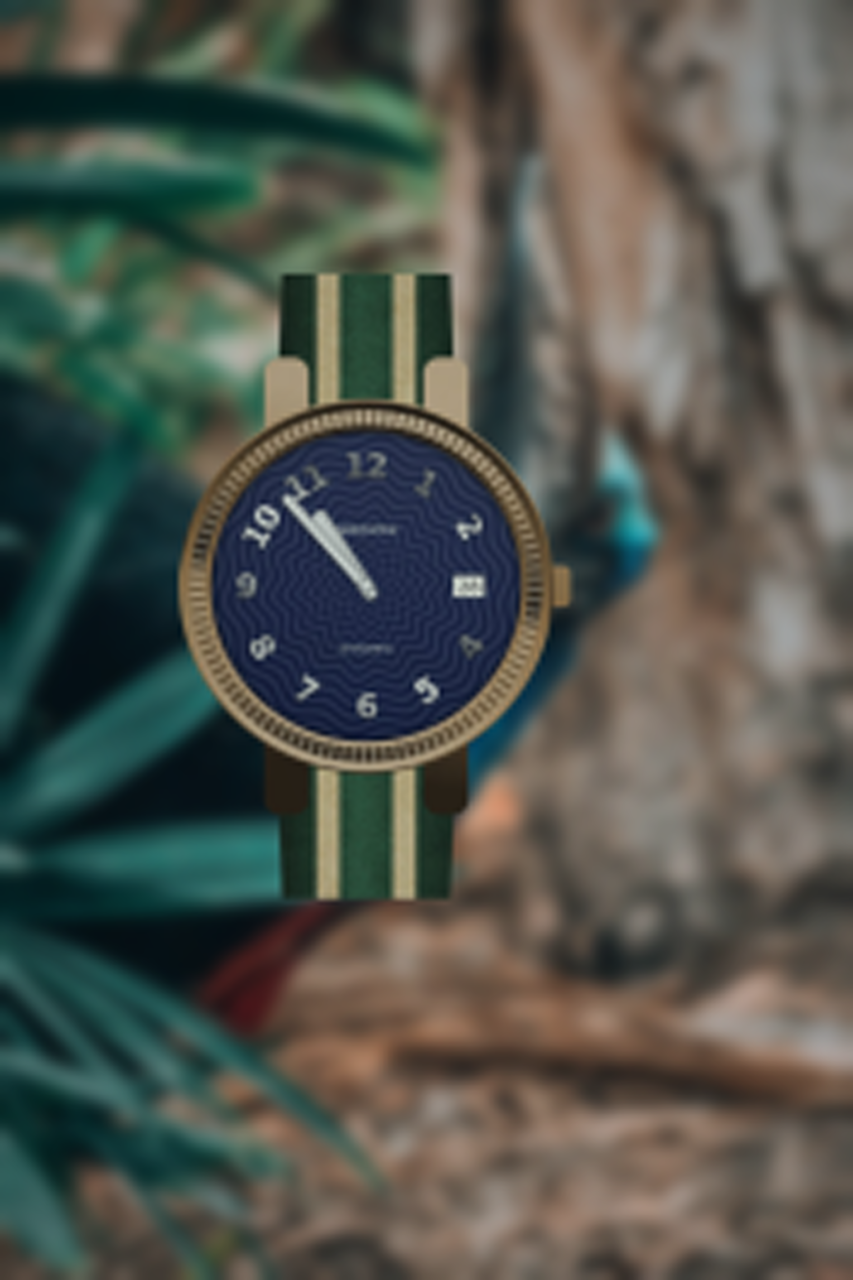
10:53
